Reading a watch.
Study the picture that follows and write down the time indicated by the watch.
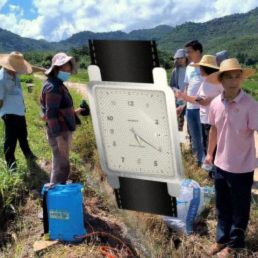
5:21
